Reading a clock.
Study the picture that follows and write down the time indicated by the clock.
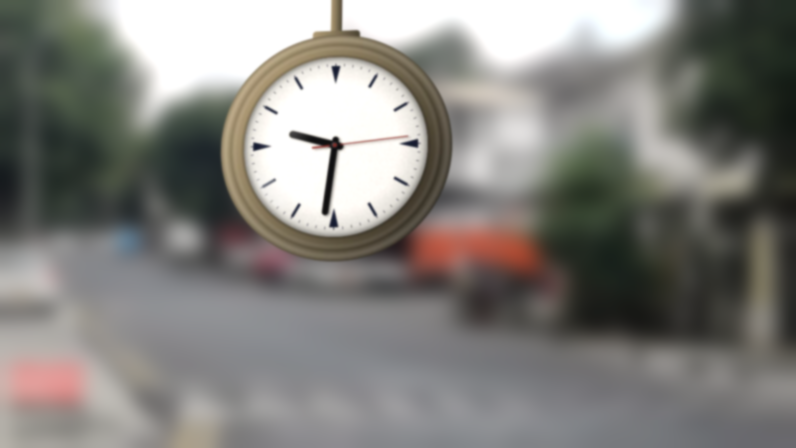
9:31:14
